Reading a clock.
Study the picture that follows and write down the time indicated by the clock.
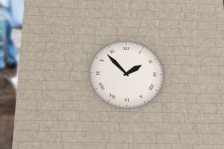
1:53
